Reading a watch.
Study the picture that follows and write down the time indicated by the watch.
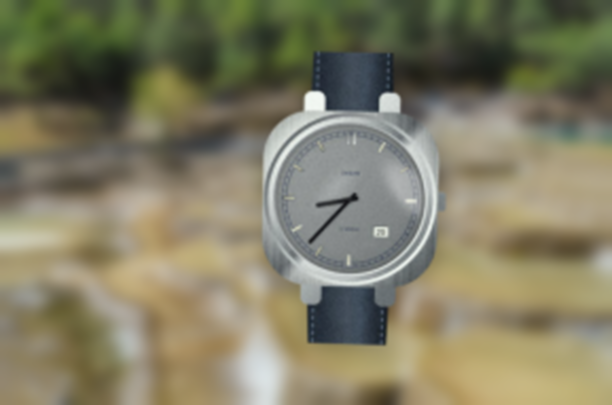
8:37
